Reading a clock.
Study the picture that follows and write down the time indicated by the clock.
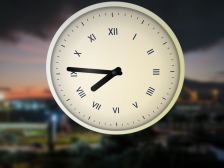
7:46
